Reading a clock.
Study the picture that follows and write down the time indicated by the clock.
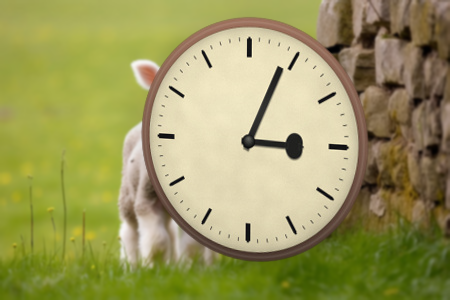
3:04
